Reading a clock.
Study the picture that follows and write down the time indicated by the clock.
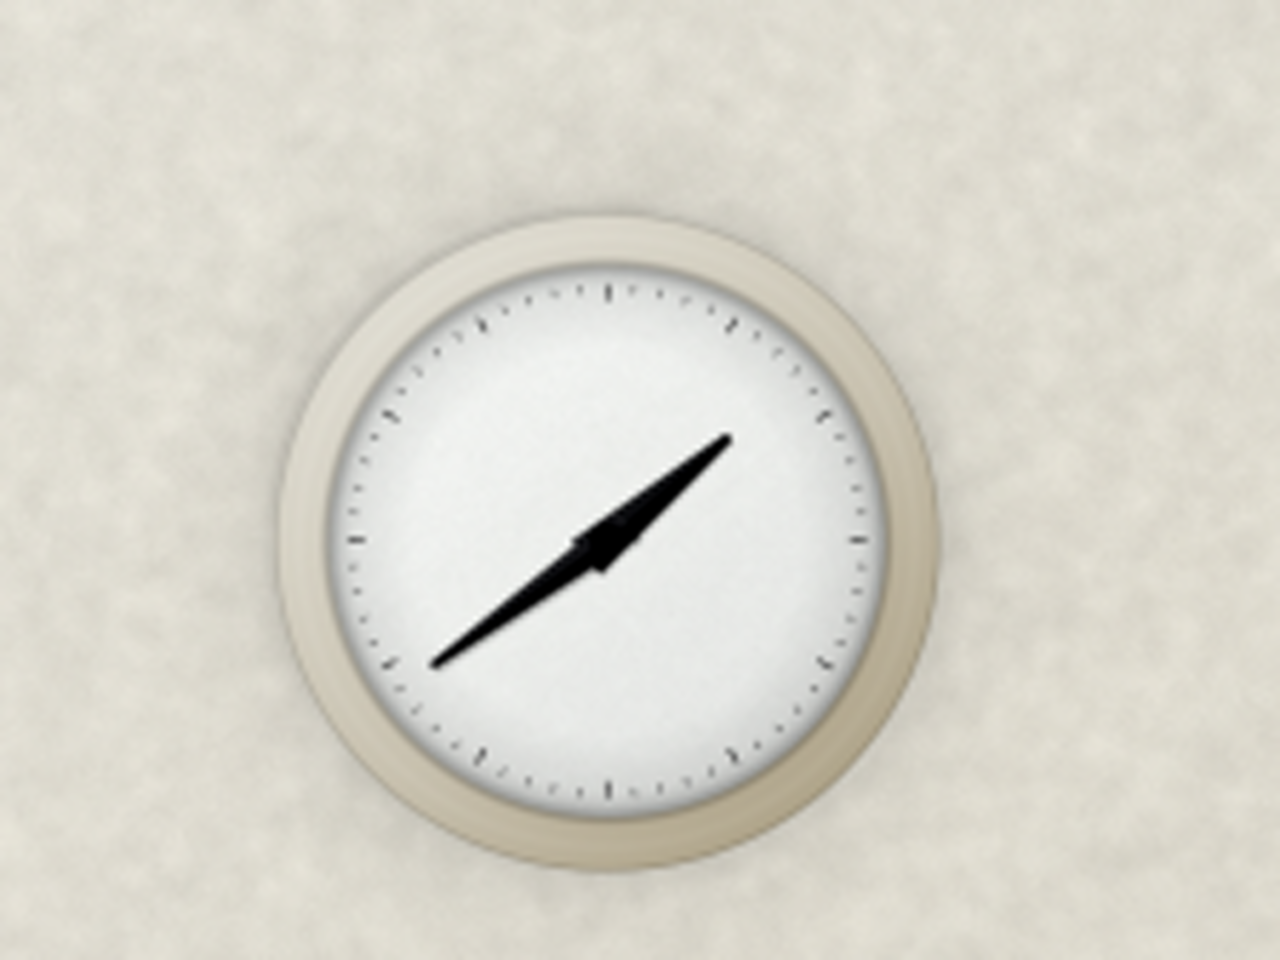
1:39
